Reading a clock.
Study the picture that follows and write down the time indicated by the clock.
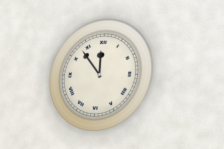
11:53
